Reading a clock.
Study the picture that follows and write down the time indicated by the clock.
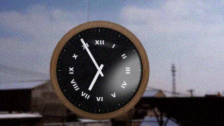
6:55
